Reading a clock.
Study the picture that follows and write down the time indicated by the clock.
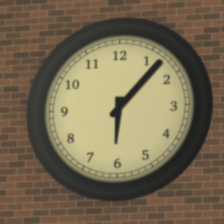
6:07
